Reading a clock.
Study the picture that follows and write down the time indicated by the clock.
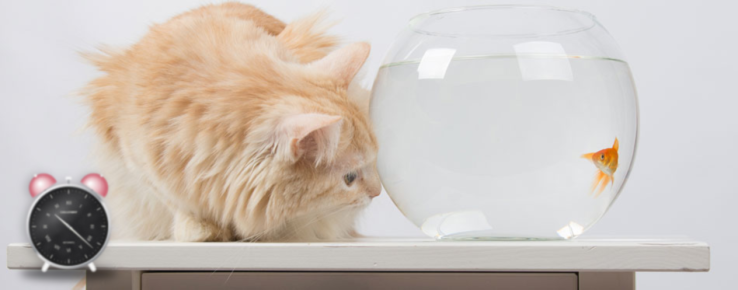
10:22
